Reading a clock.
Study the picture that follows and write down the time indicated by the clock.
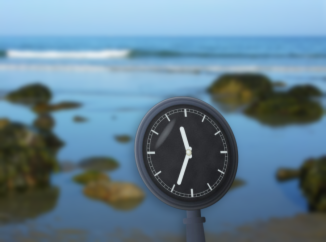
11:34
